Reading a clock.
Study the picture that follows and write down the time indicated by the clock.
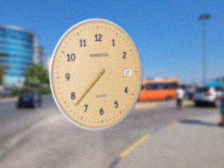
7:38
